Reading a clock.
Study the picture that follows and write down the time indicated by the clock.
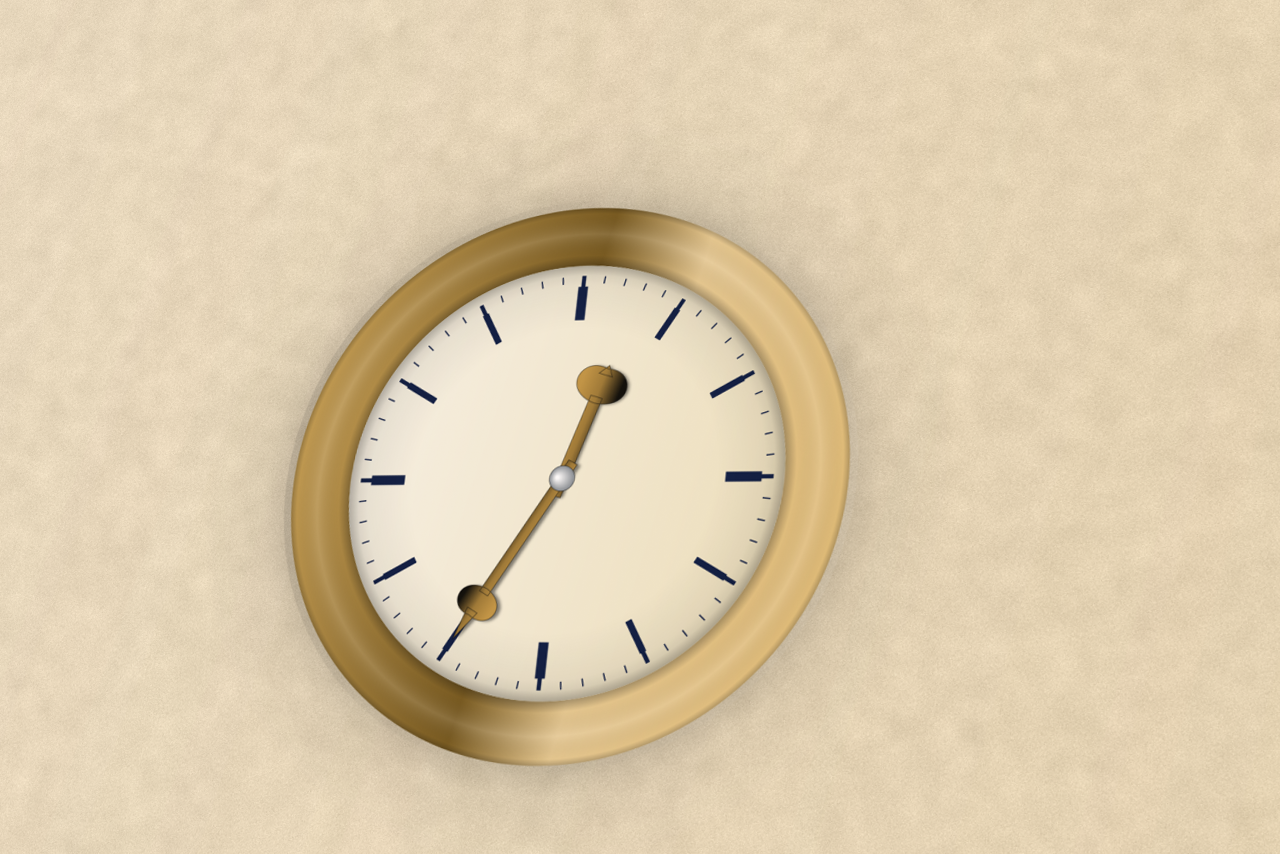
12:35
